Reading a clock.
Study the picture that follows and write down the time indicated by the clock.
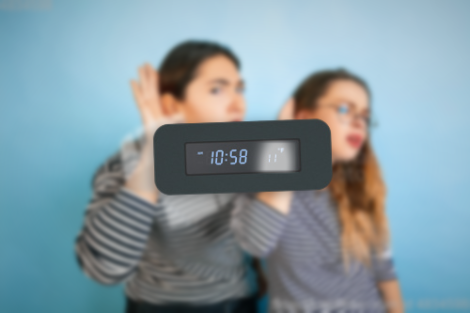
10:58
